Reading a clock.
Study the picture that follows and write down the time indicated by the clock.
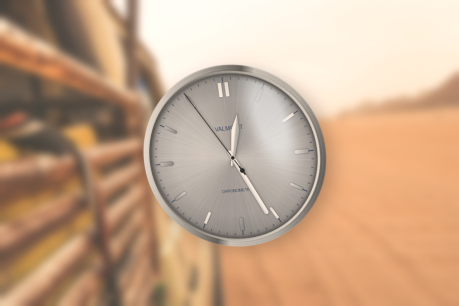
12:25:55
